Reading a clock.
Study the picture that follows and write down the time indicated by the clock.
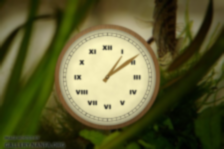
1:09
